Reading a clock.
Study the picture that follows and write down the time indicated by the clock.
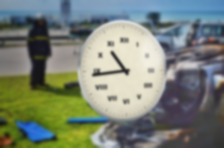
10:44
